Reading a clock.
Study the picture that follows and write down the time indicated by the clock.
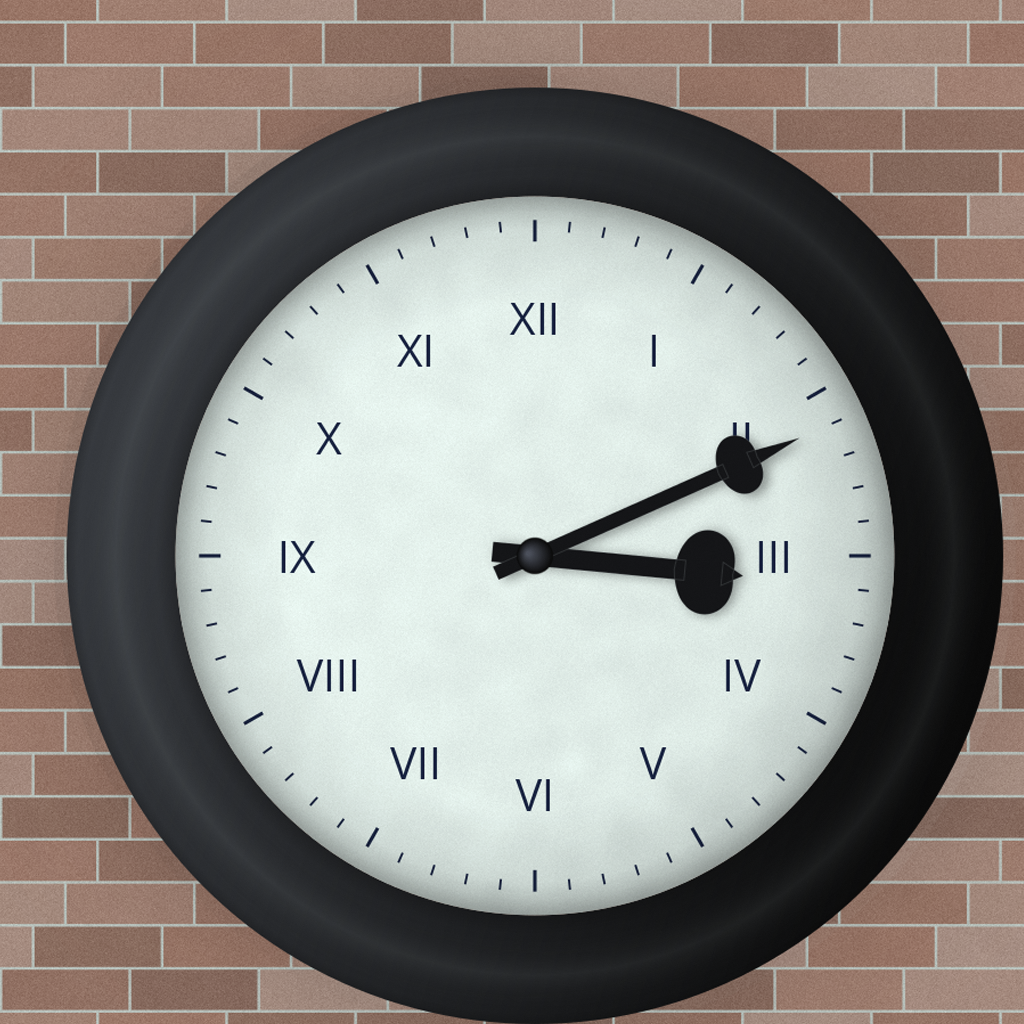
3:11
